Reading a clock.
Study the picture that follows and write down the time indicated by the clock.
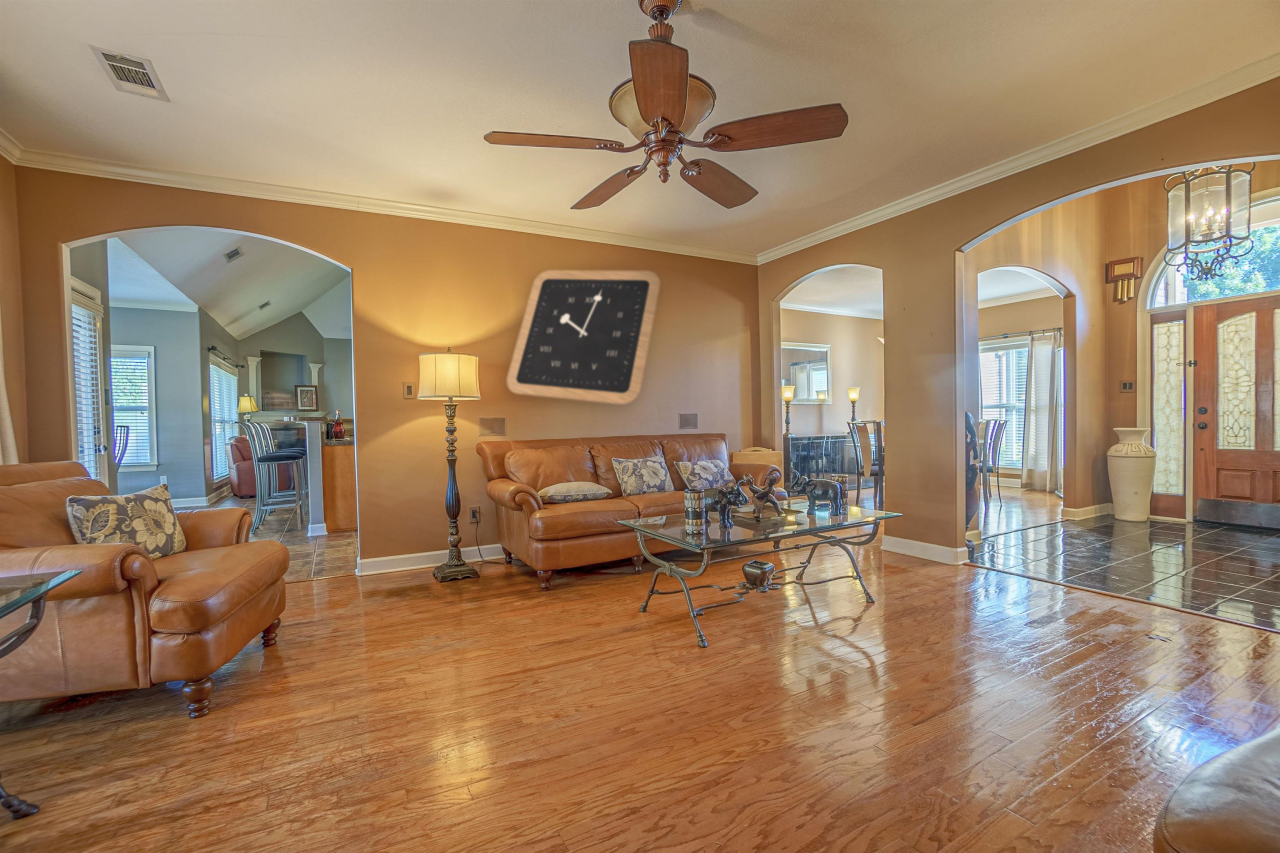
10:02
